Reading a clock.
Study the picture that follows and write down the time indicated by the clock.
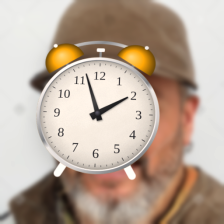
1:57
